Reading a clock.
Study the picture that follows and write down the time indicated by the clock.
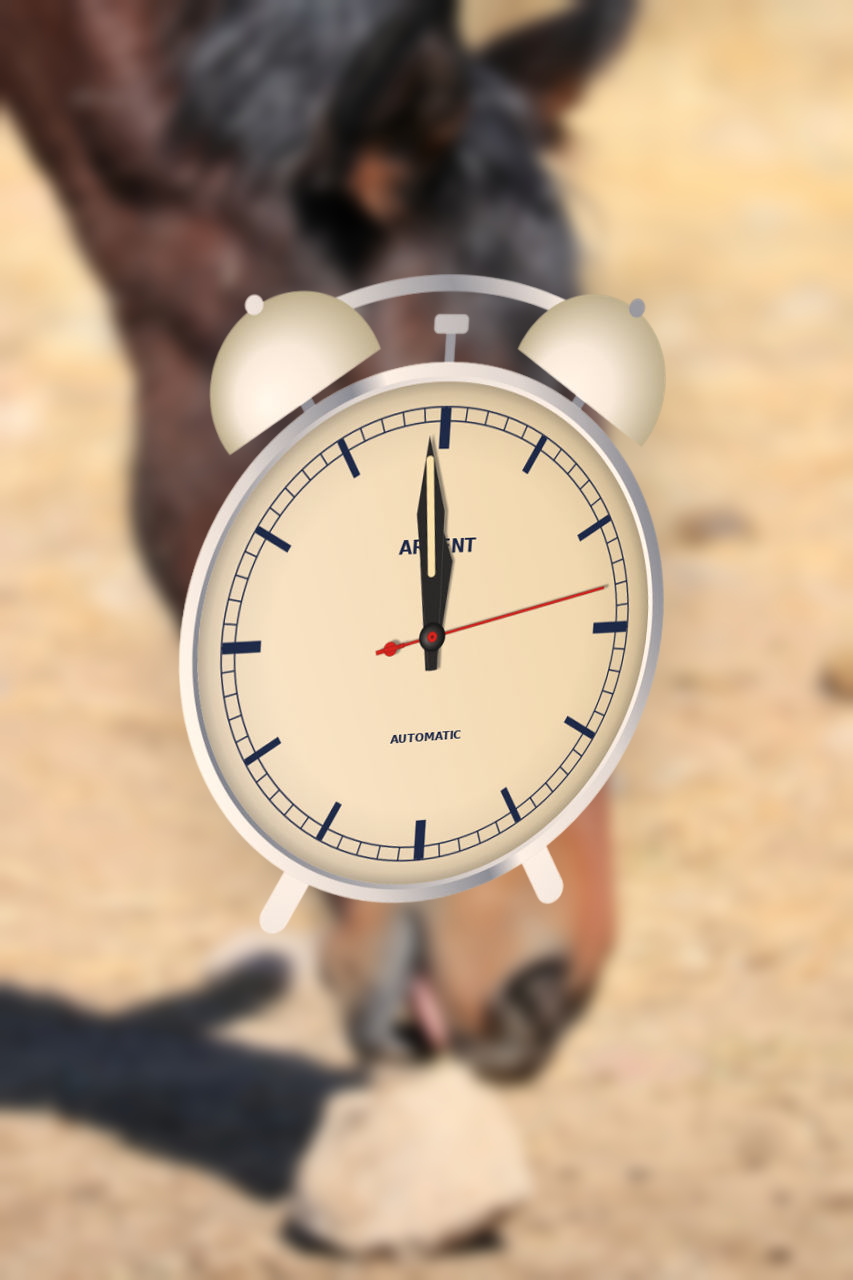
11:59:13
